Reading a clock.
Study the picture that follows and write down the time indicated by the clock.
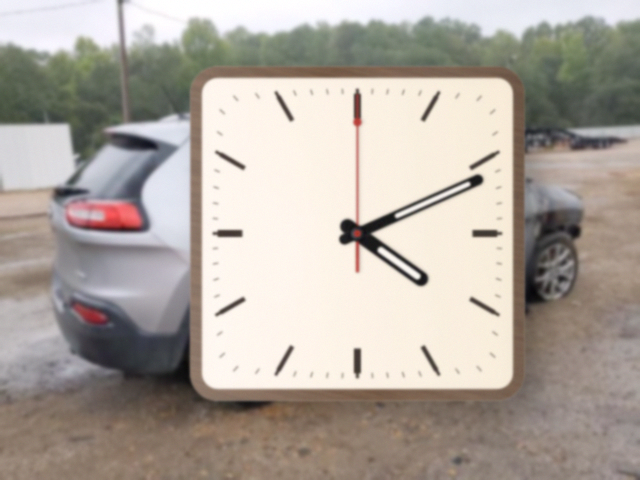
4:11:00
